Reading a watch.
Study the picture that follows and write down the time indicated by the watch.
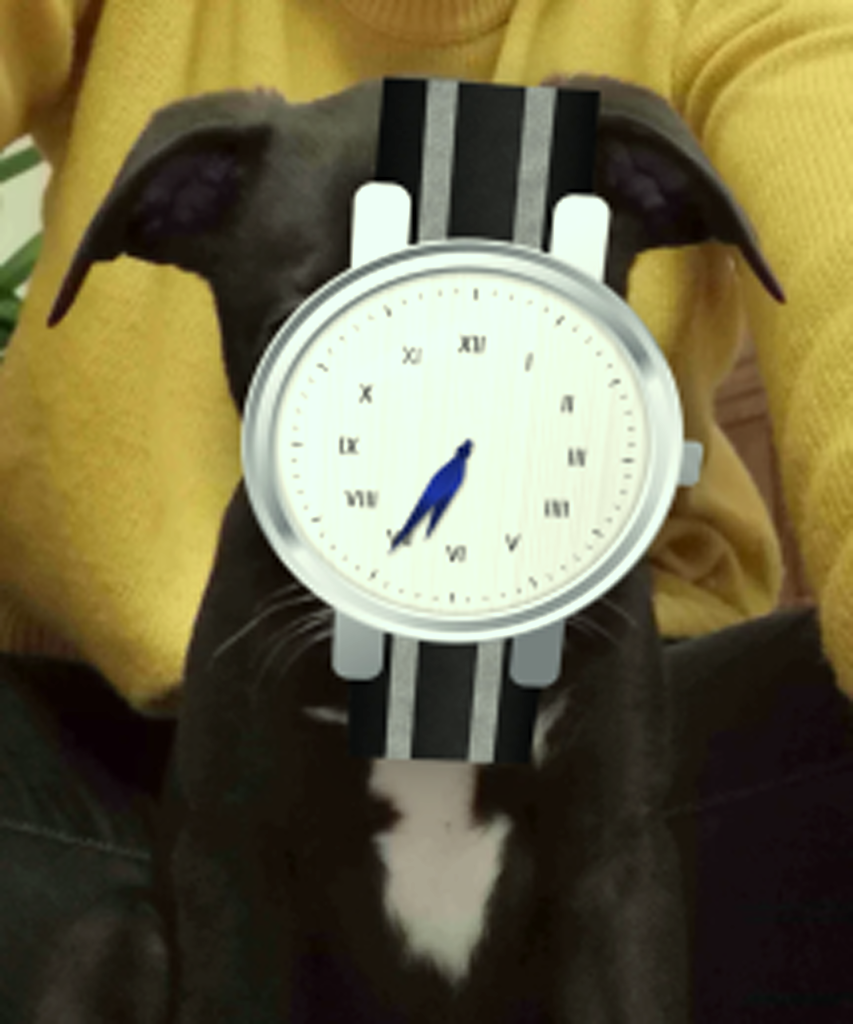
6:35
